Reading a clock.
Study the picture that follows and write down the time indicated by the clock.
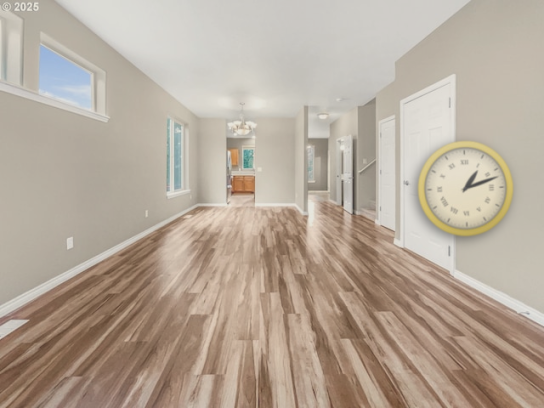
1:12
